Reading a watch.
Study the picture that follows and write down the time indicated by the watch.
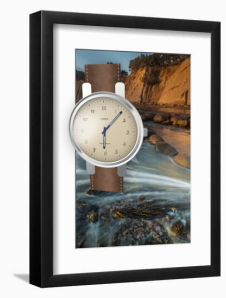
6:07
